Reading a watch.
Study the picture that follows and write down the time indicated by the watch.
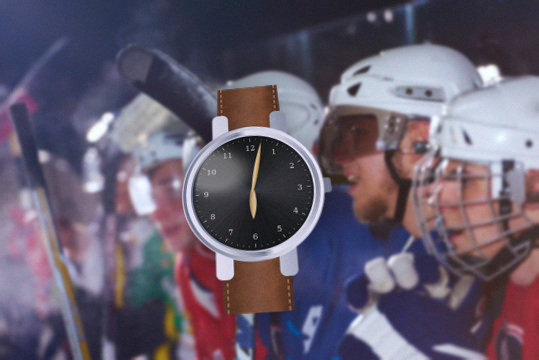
6:02
